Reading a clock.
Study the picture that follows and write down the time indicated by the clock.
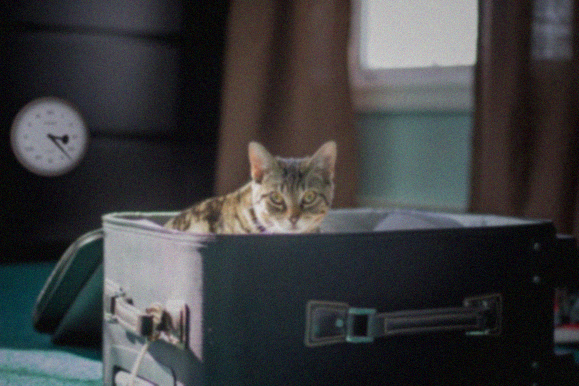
3:23
